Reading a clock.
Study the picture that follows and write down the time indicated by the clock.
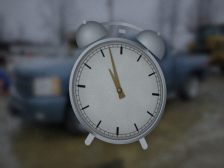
10:57
